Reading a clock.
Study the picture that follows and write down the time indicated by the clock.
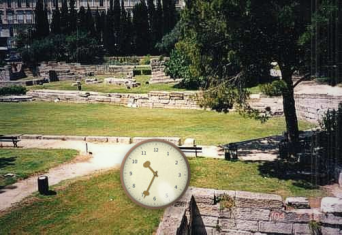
10:34
